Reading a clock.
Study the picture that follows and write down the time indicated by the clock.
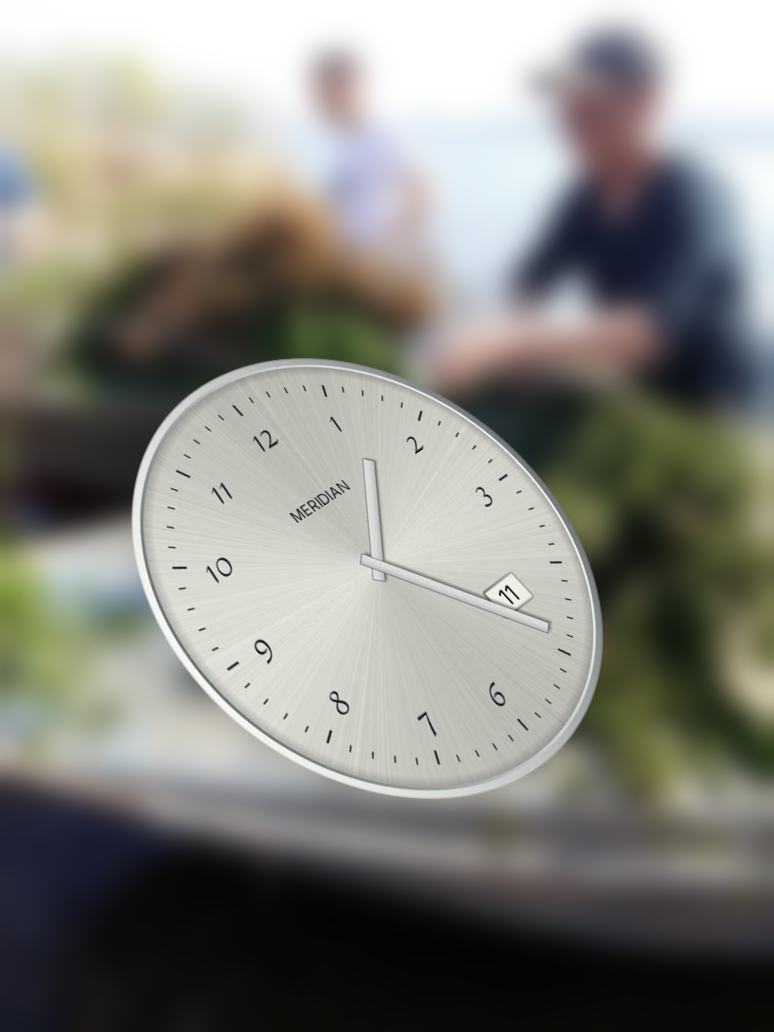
1:24
